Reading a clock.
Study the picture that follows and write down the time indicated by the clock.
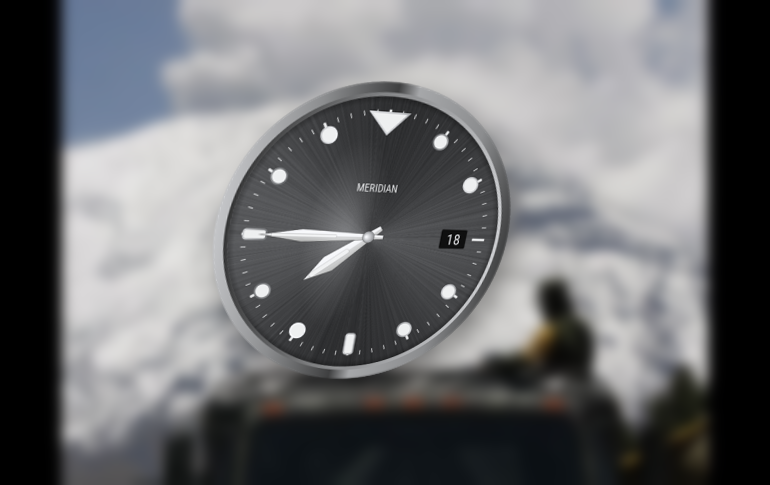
7:45
